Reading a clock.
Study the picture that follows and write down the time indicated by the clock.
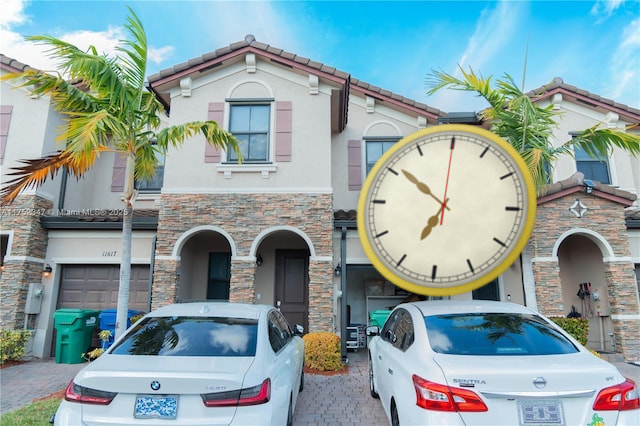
6:51:00
